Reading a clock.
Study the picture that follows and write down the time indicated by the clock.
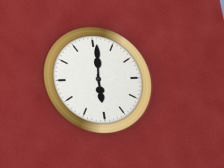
6:01
